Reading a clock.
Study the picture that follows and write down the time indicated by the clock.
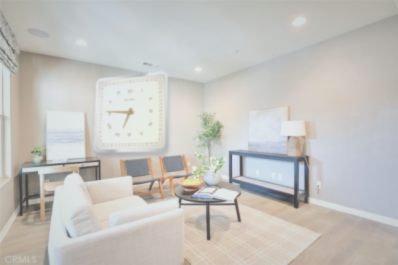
6:46
